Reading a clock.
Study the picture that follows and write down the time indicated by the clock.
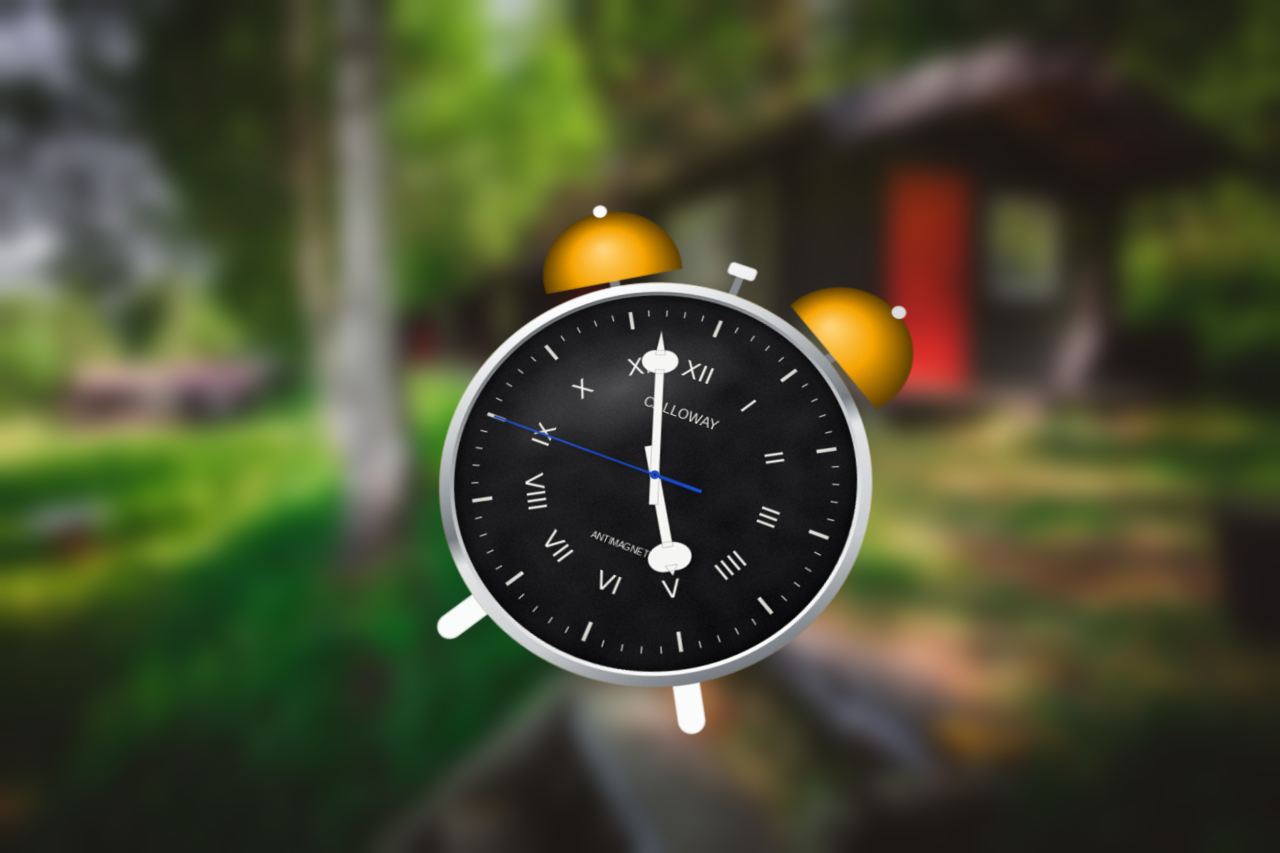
4:56:45
